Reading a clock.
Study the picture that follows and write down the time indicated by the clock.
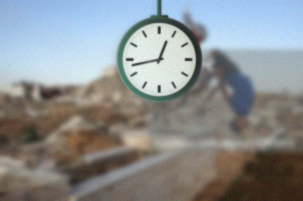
12:43
